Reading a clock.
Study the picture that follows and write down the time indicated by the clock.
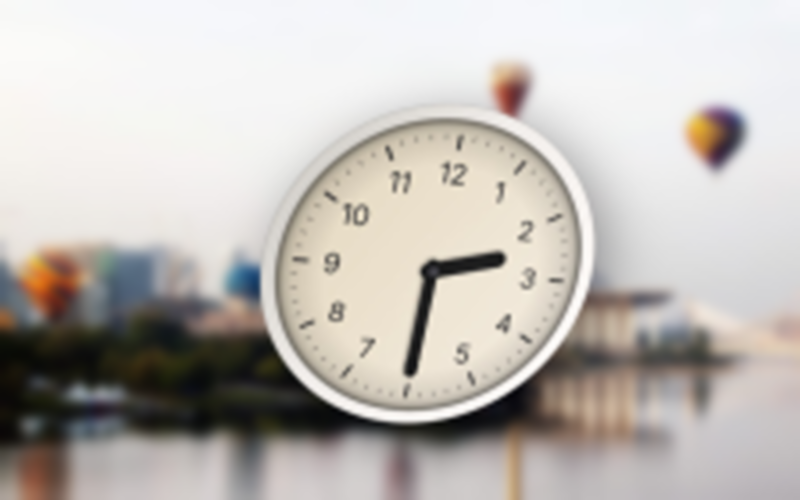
2:30
